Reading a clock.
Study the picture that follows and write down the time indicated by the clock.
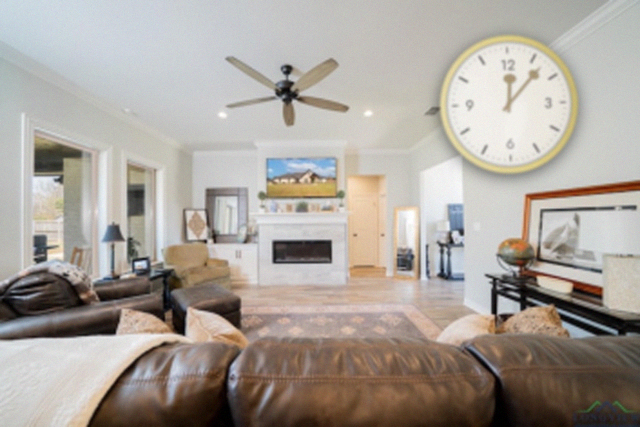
12:07
